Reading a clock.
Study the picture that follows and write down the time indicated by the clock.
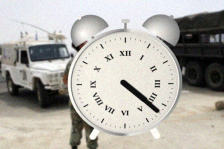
4:22
